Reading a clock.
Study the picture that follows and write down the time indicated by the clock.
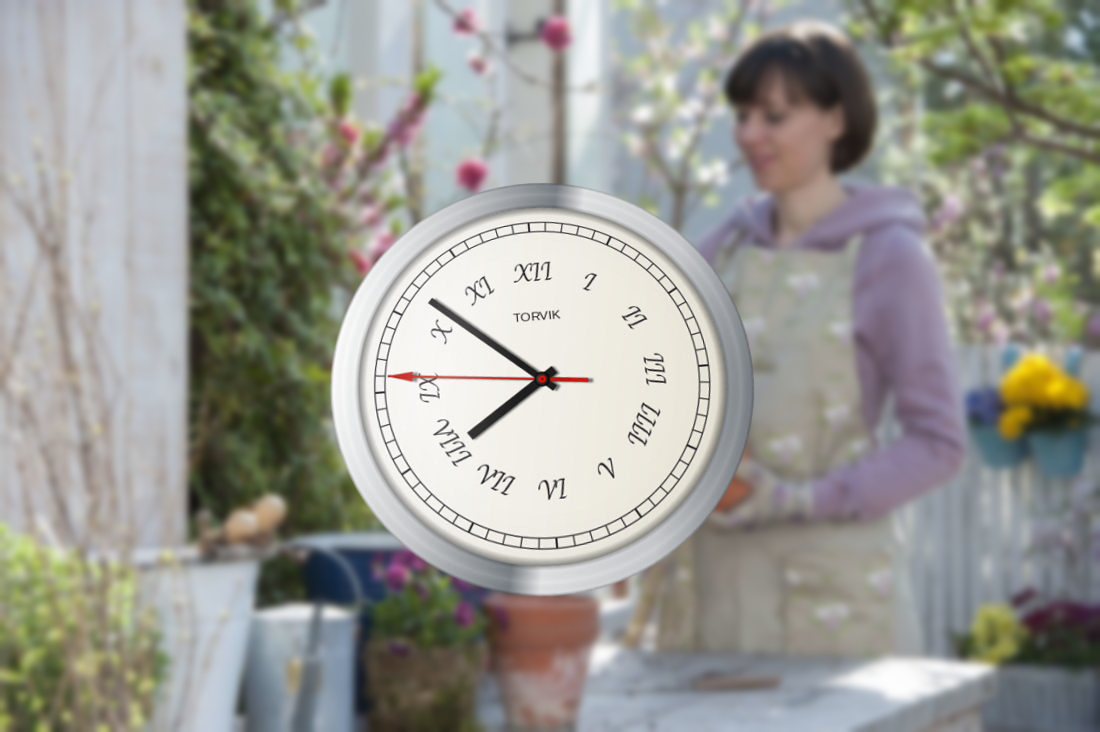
7:51:46
